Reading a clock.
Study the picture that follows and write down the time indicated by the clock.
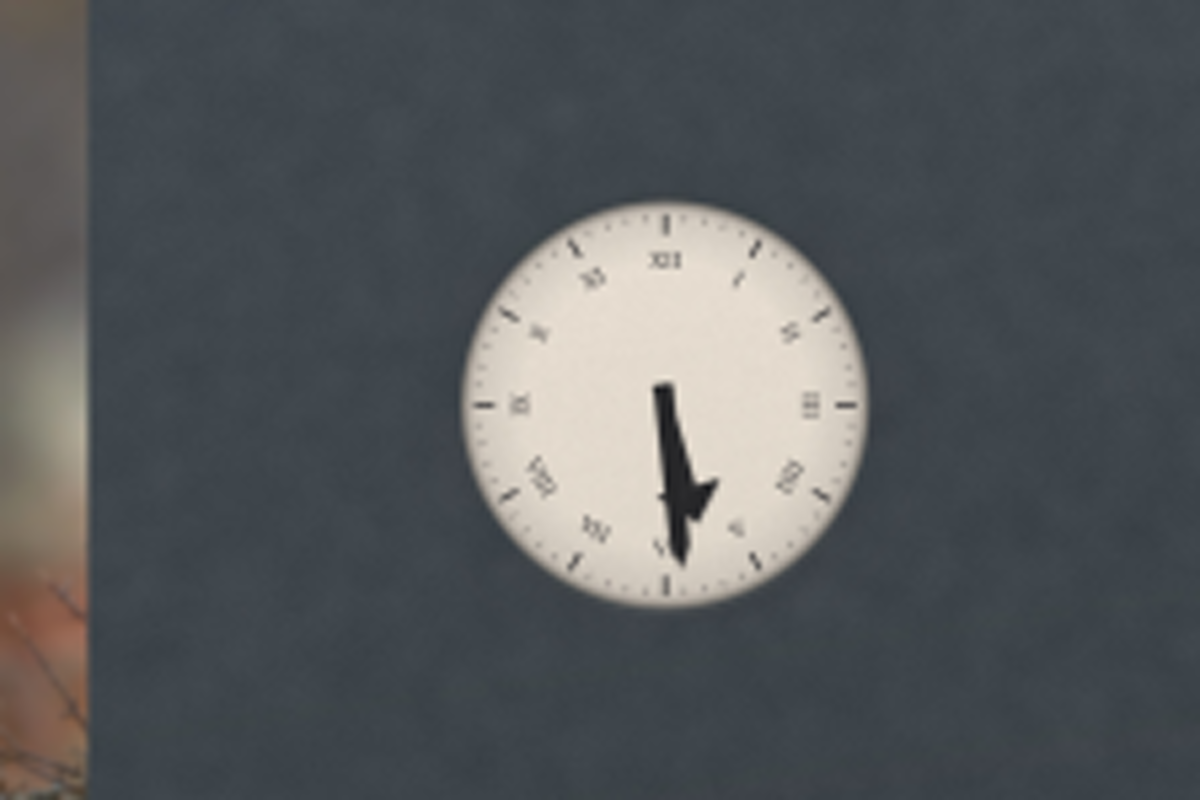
5:29
